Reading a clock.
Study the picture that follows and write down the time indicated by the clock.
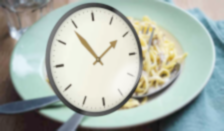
1:54
